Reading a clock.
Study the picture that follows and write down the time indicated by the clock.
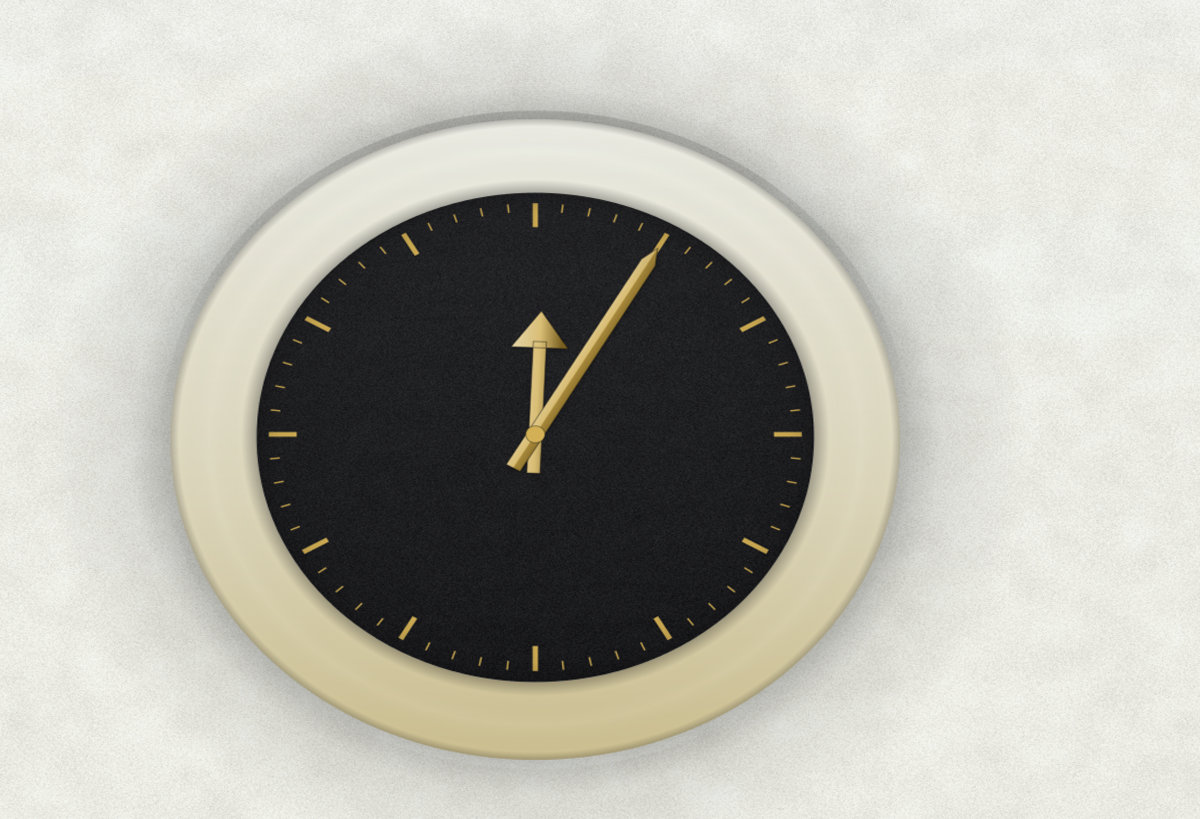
12:05
